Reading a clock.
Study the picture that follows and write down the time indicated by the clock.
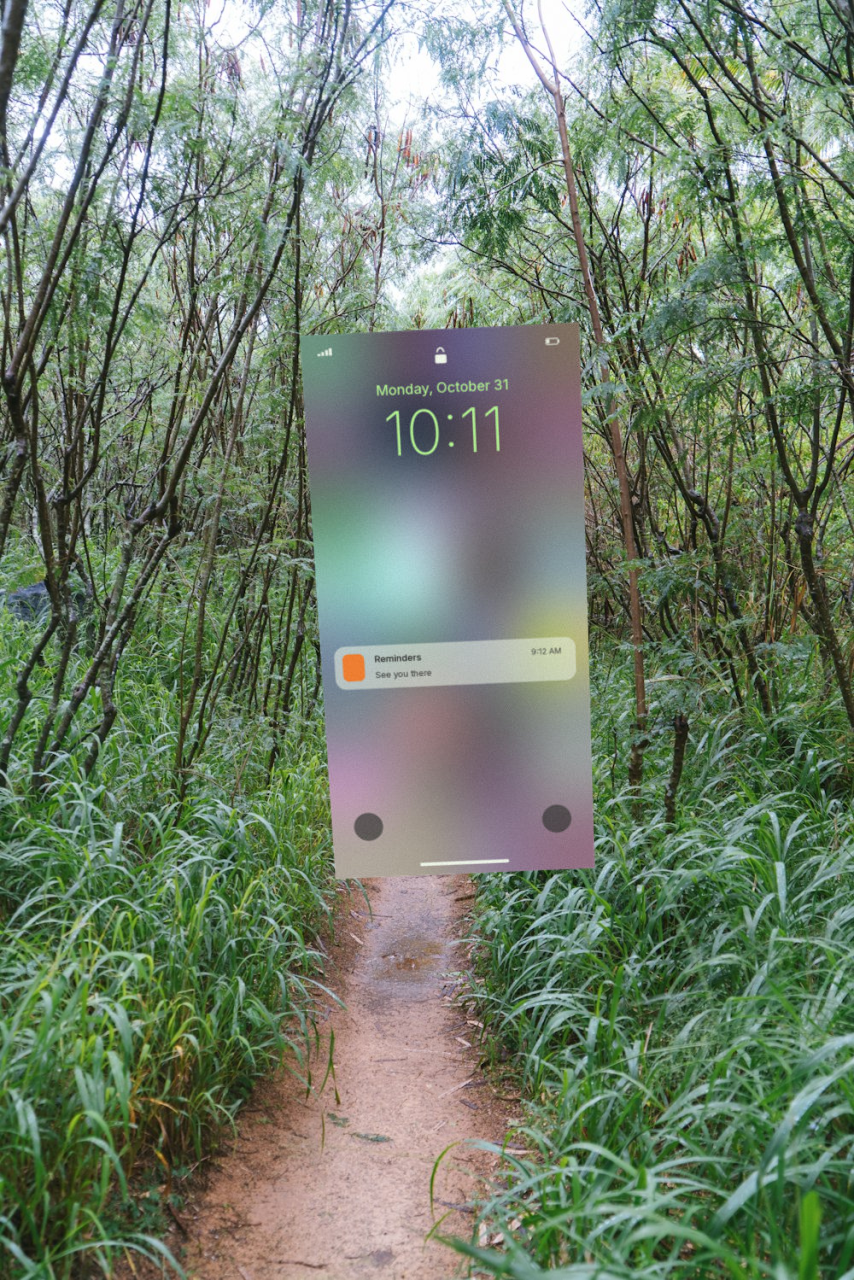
10:11
